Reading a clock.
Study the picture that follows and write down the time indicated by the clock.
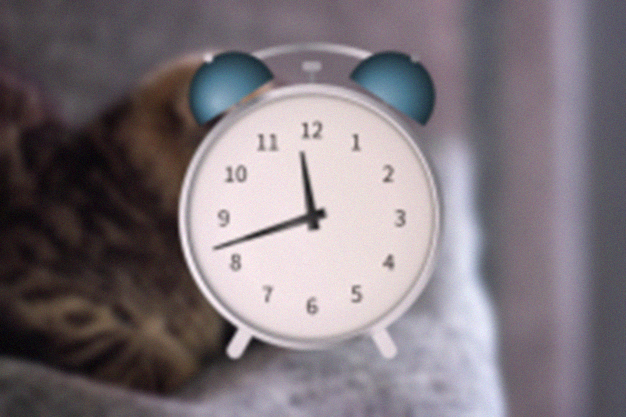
11:42
